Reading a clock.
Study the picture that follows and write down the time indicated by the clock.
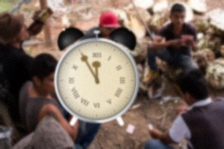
11:55
